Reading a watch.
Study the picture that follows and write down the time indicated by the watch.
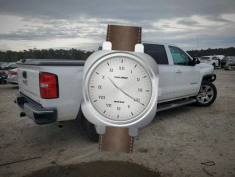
10:20
